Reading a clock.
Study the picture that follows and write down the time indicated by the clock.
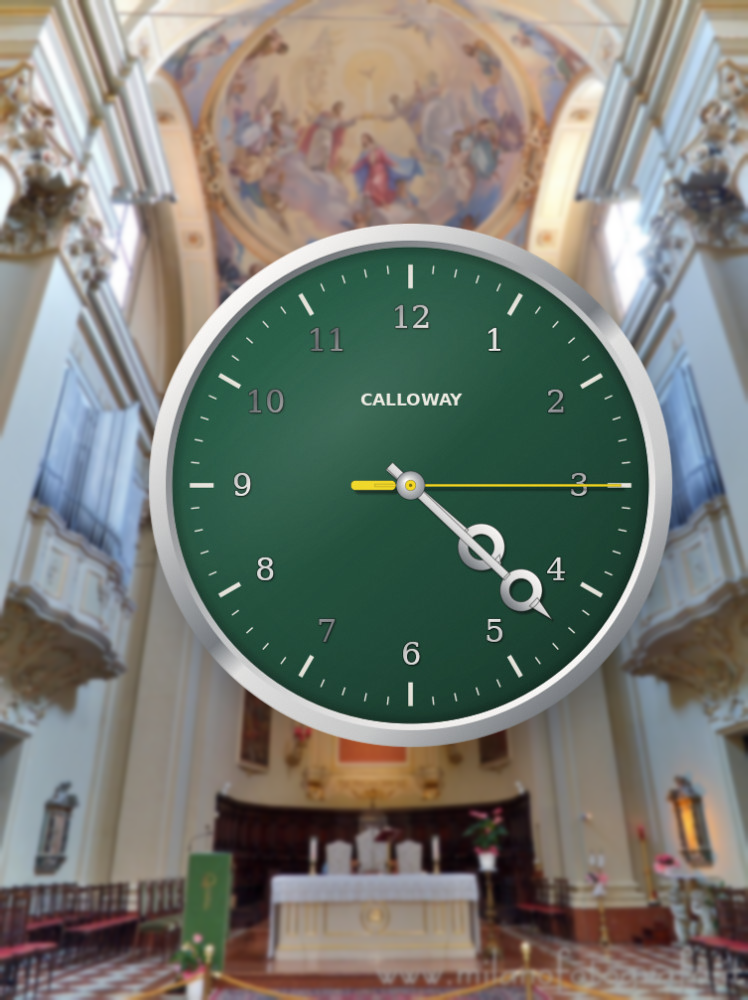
4:22:15
